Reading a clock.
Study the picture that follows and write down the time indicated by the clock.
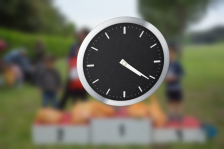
4:21
